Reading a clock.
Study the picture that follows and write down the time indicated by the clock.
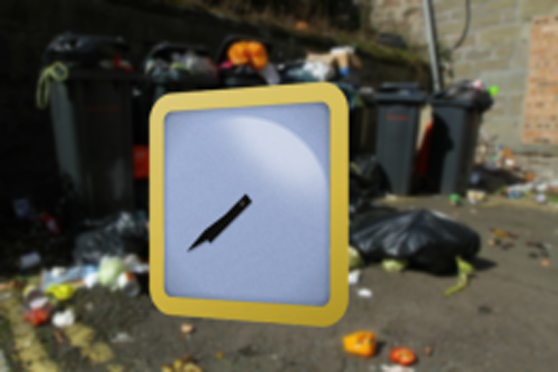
7:39
